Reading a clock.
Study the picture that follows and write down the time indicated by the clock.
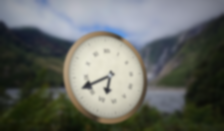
6:42
